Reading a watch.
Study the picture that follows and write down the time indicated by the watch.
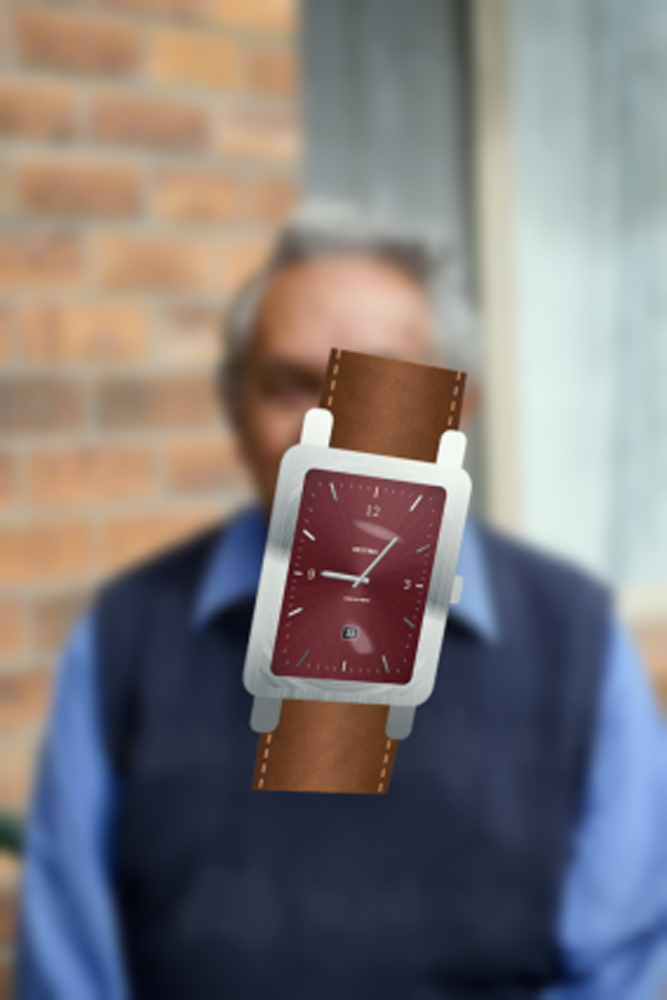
9:06
